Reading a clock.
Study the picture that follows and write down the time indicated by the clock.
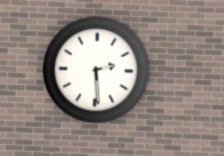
2:29
